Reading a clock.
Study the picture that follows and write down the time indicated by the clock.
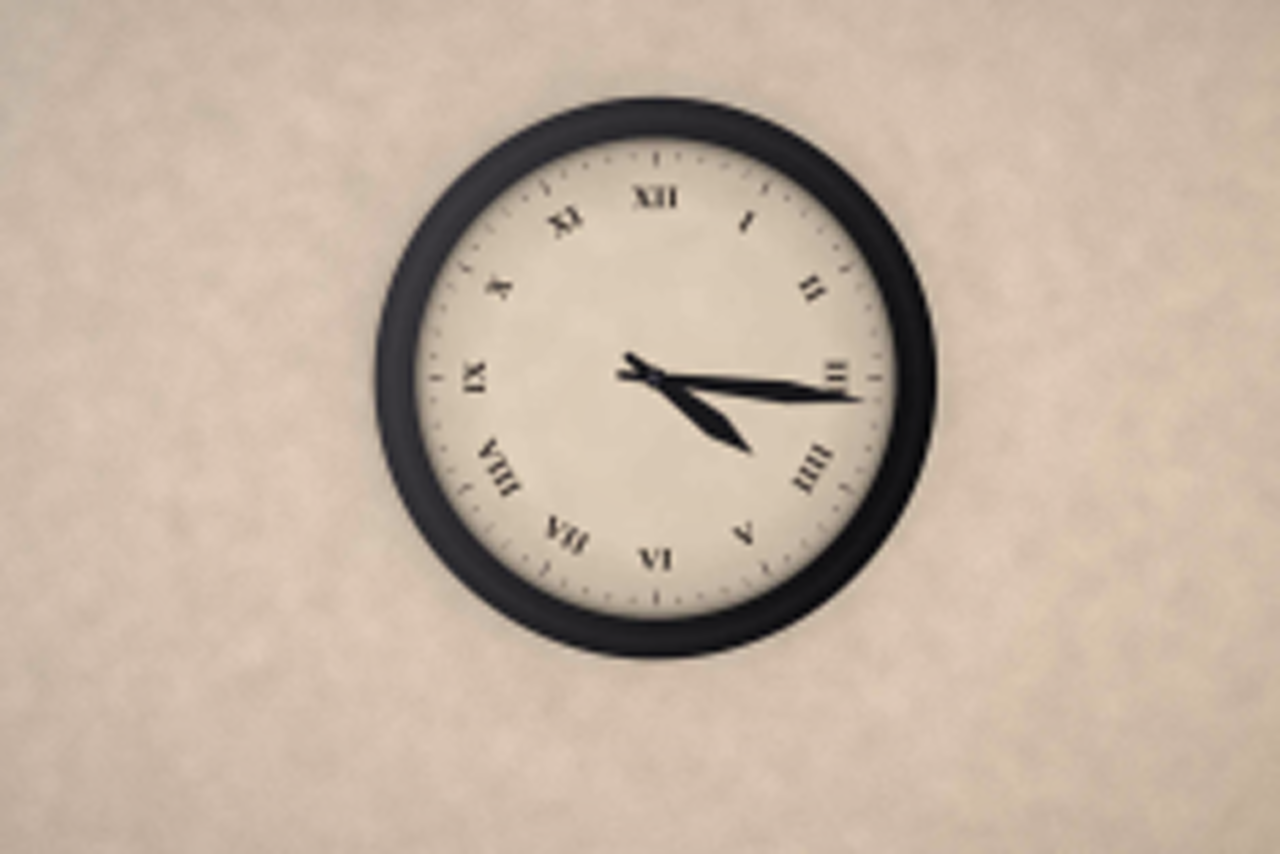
4:16
